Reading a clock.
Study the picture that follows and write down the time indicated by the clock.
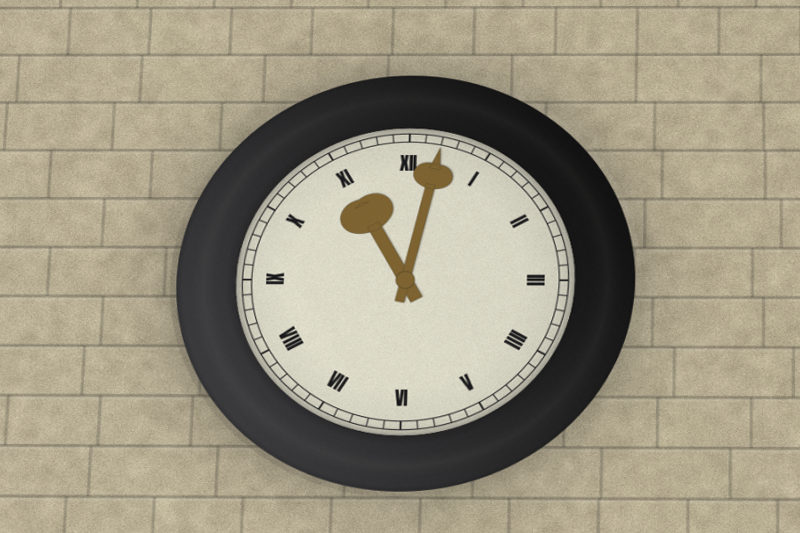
11:02
